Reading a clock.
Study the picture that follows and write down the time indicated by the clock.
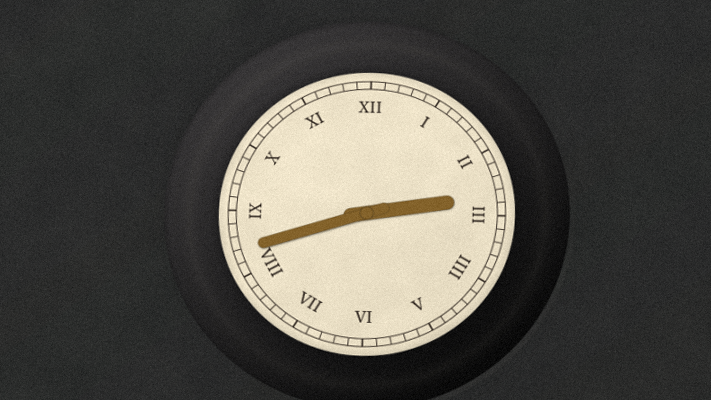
2:42
